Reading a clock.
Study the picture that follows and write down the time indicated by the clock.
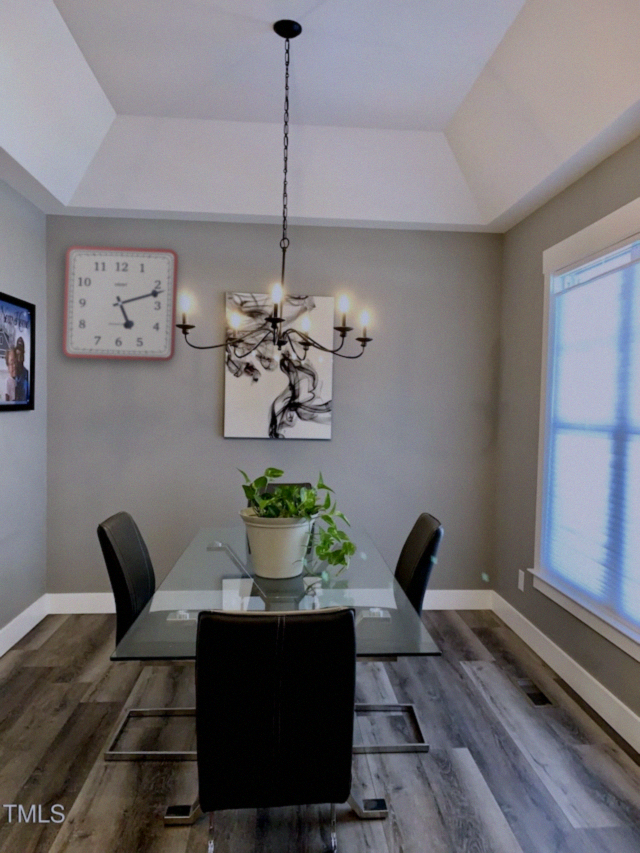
5:12
